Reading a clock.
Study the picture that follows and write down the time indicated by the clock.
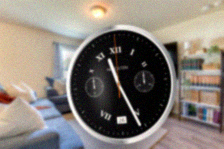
11:26
